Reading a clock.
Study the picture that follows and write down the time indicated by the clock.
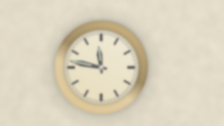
11:47
